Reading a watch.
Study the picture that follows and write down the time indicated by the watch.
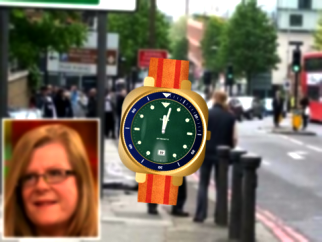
12:02
